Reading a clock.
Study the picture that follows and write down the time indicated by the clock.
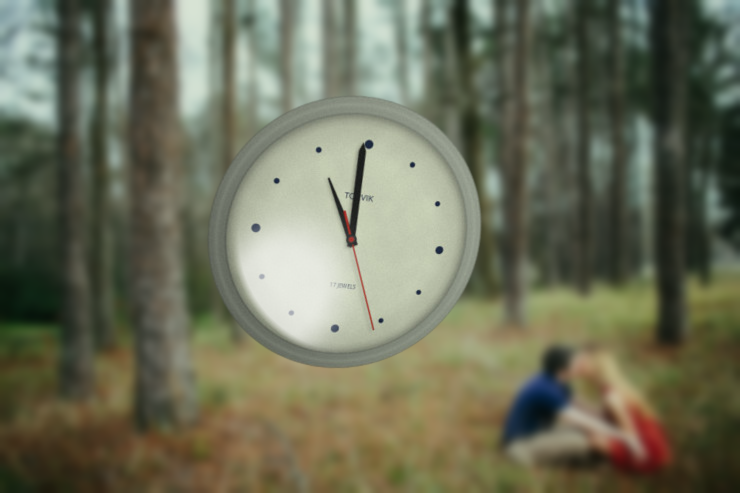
10:59:26
